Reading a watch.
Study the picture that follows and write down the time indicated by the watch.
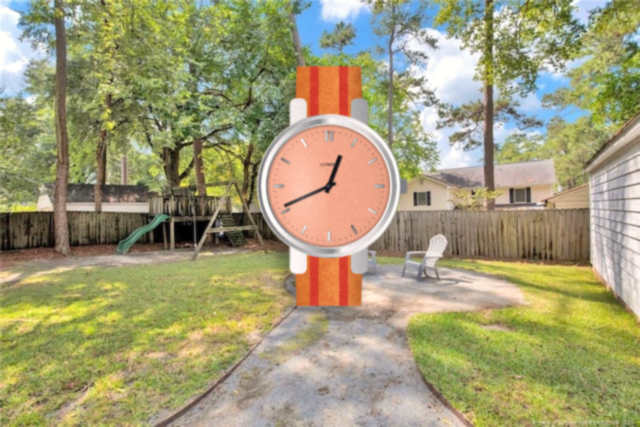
12:41
